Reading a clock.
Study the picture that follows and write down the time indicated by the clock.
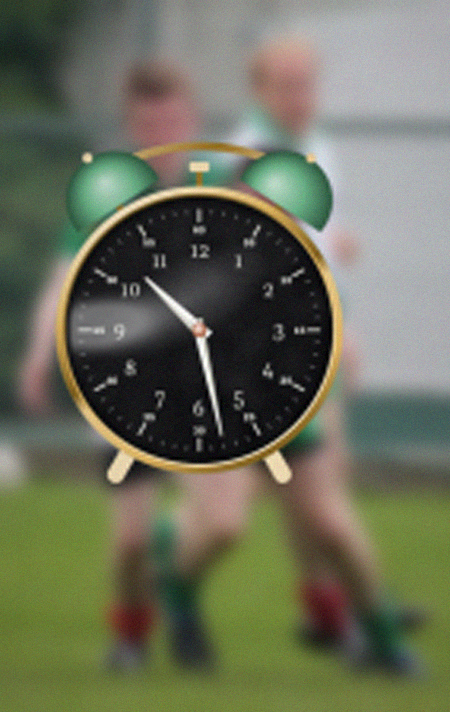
10:28
